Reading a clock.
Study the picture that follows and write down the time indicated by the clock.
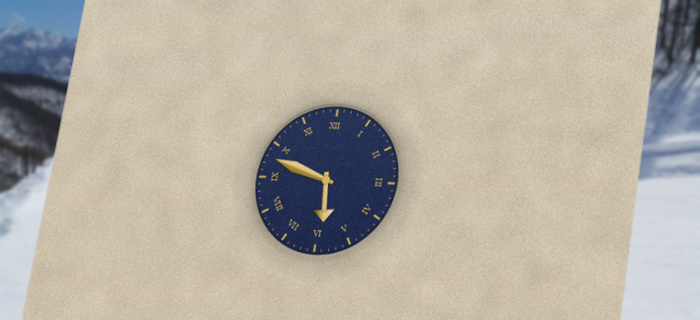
5:48
